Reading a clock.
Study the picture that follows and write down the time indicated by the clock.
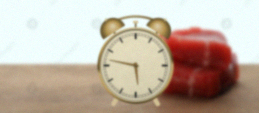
5:47
